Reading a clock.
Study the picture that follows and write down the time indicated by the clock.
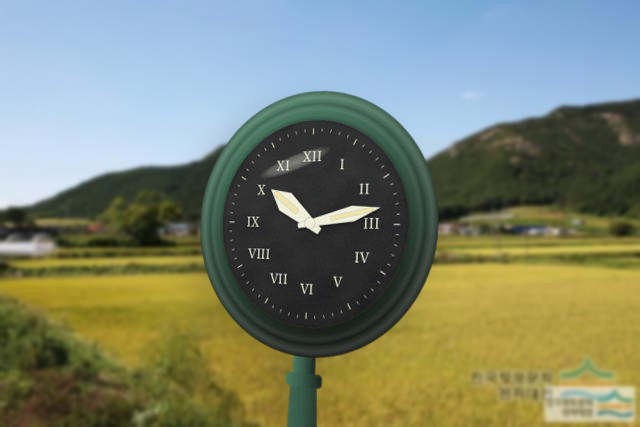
10:13
